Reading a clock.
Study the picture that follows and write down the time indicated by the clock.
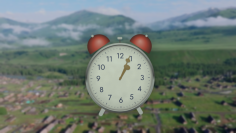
1:04
